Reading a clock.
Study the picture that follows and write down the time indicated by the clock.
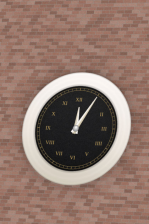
12:05
